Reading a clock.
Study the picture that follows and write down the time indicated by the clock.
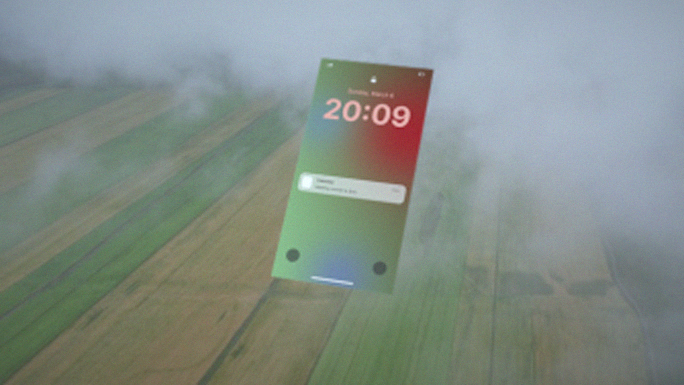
20:09
